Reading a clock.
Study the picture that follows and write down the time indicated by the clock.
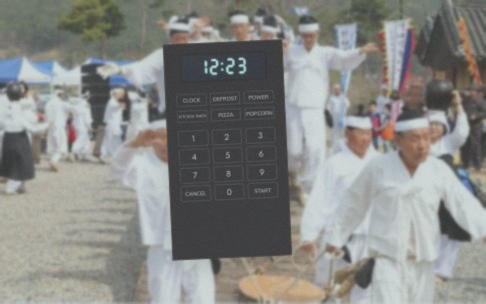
12:23
